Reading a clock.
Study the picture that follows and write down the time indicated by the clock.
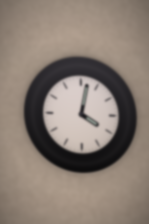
4:02
